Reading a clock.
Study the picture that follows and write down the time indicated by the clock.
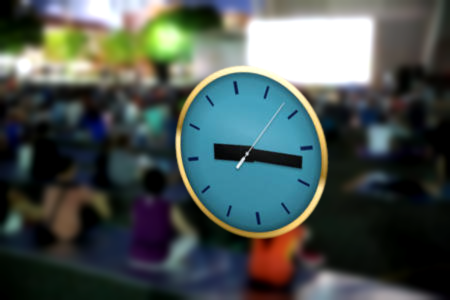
9:17:08
